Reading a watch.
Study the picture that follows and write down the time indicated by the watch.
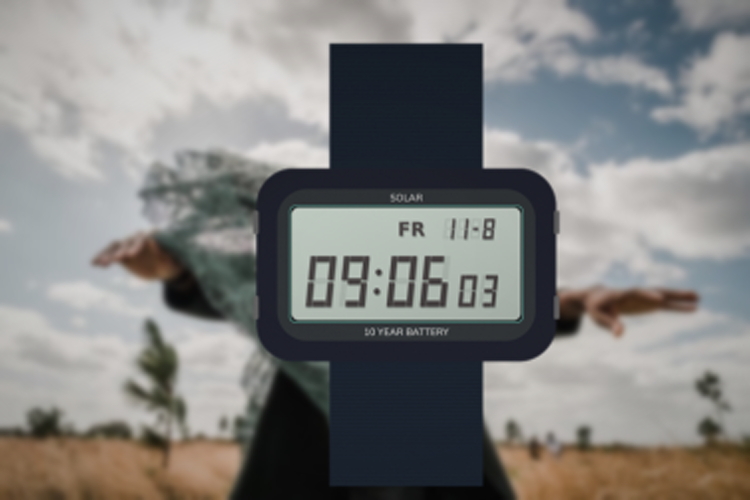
9:06:03
